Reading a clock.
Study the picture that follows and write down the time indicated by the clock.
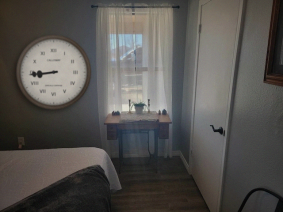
8:44
